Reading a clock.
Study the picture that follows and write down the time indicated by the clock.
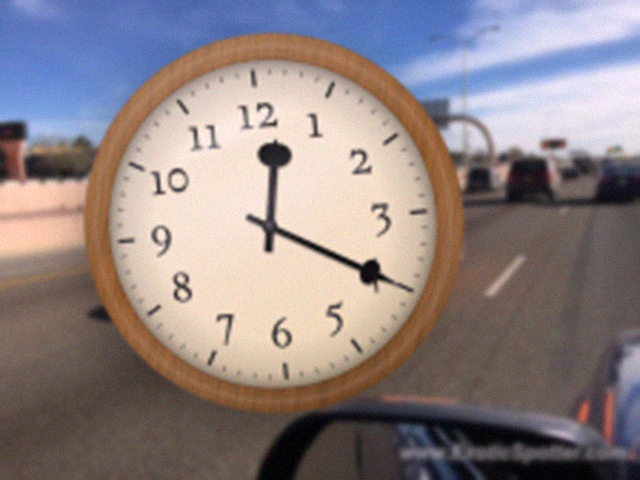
12:20
